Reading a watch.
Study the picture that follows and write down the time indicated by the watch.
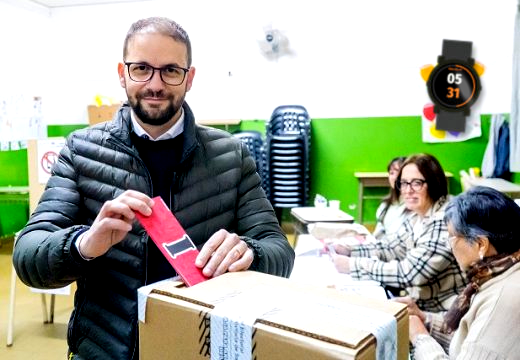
5:31
